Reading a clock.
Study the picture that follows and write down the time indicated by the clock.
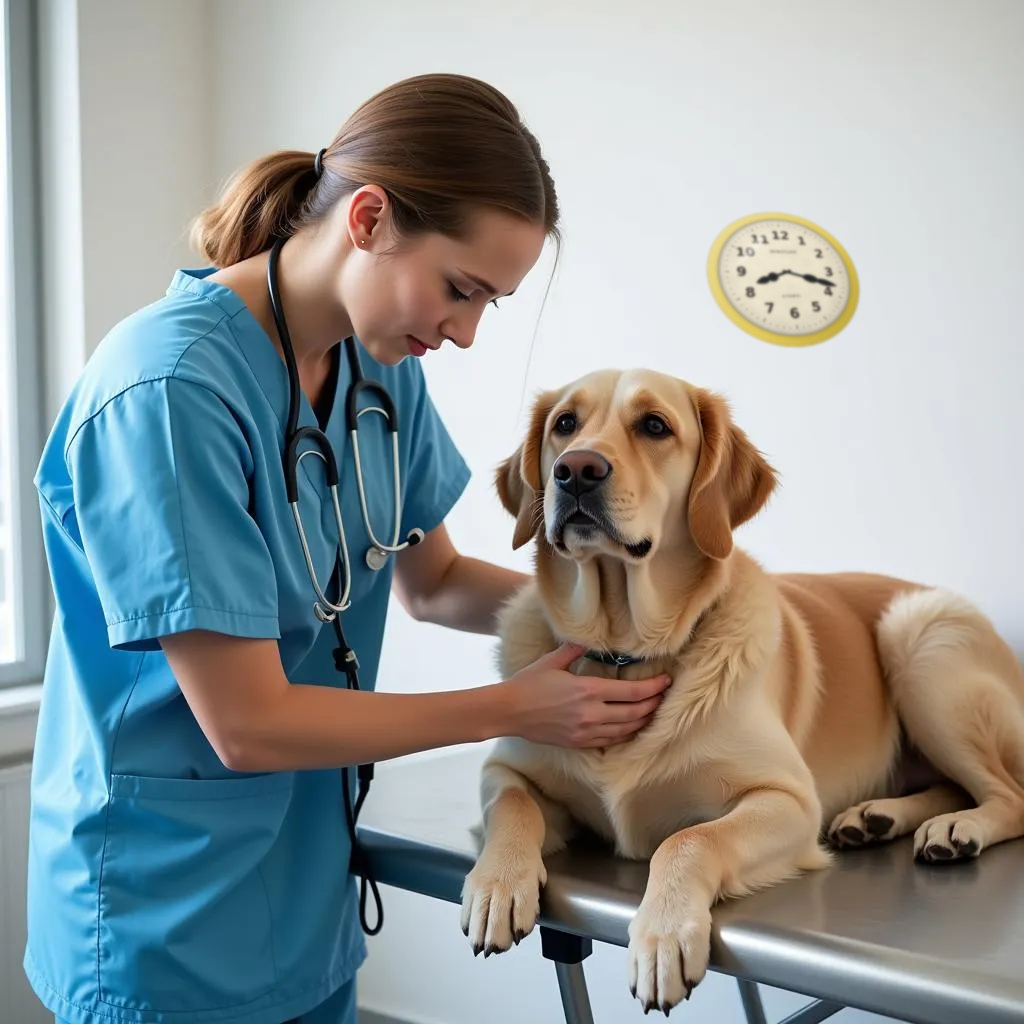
8:18
